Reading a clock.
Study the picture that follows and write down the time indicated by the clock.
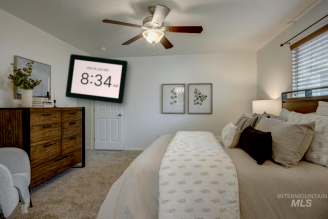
8:34
